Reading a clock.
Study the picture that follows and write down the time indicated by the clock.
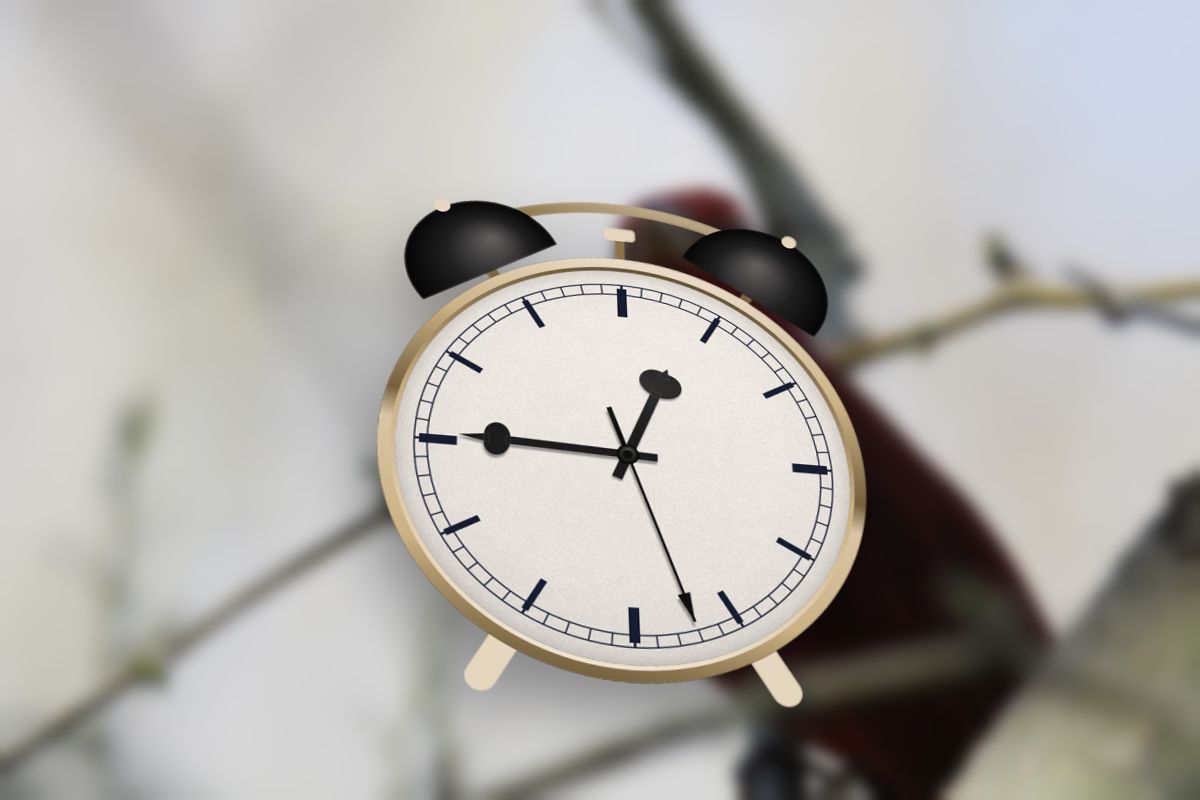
12:45:27
